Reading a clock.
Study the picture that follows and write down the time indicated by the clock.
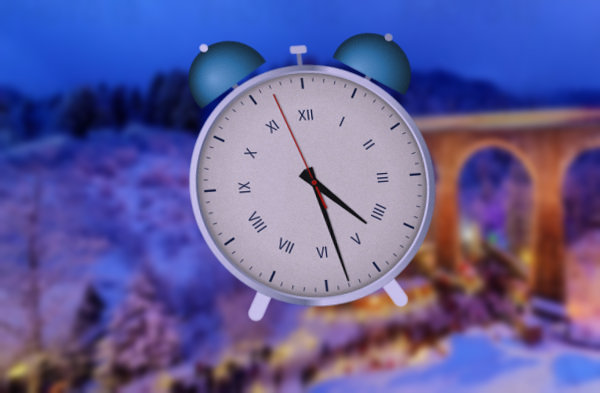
4:27:57
